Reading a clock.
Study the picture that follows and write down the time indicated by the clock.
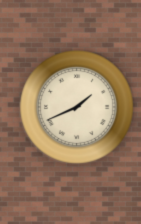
1:41
